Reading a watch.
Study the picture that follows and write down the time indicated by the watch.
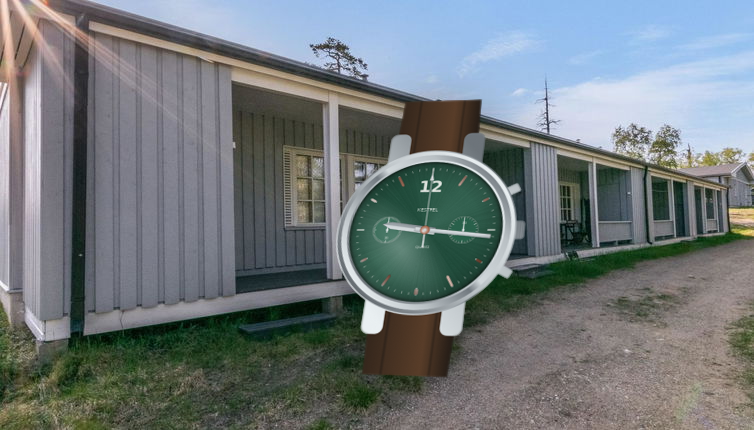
9:16
